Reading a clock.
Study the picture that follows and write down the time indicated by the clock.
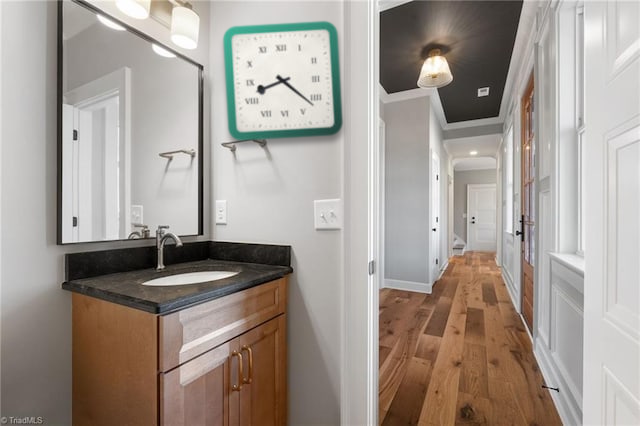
8:22
